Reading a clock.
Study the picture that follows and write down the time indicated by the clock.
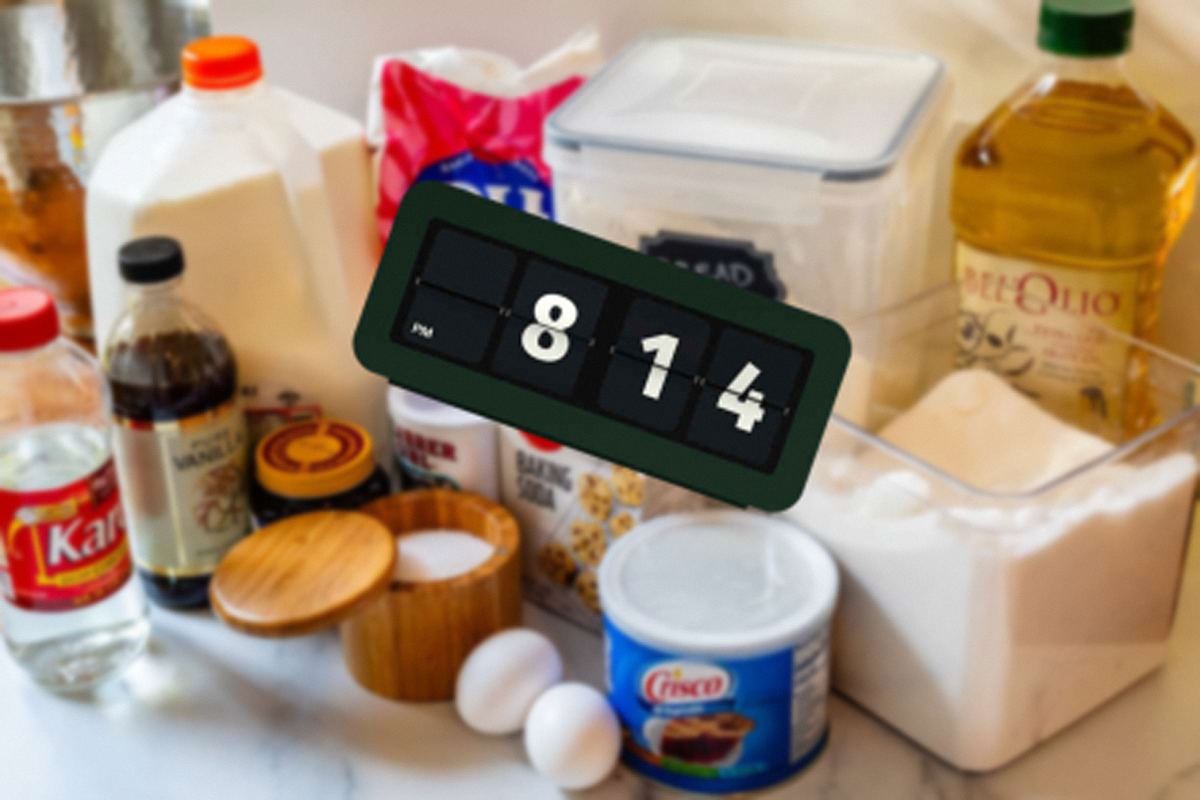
8:14
